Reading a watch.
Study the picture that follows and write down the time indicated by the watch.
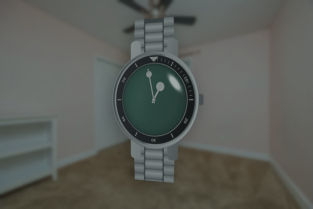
12:58
